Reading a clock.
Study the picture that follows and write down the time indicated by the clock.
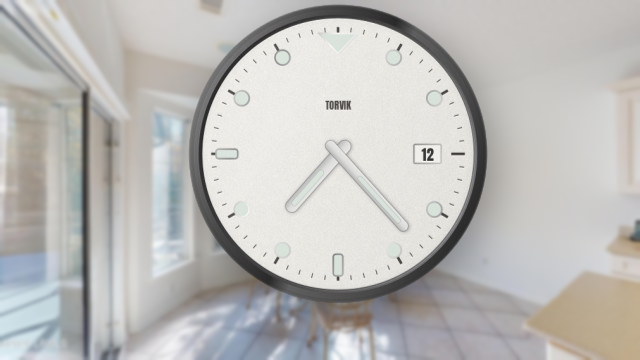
7:23
